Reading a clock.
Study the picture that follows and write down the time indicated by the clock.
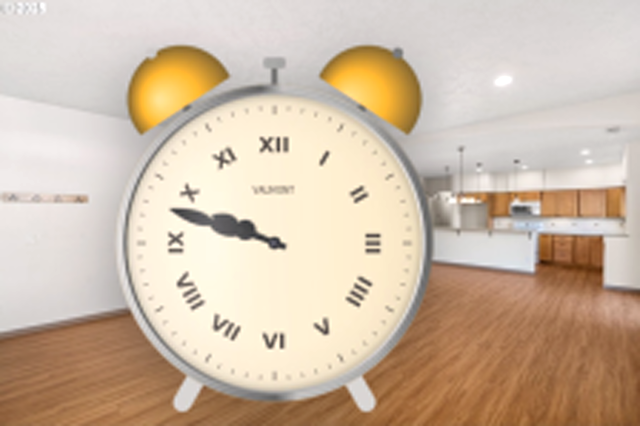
9:48
